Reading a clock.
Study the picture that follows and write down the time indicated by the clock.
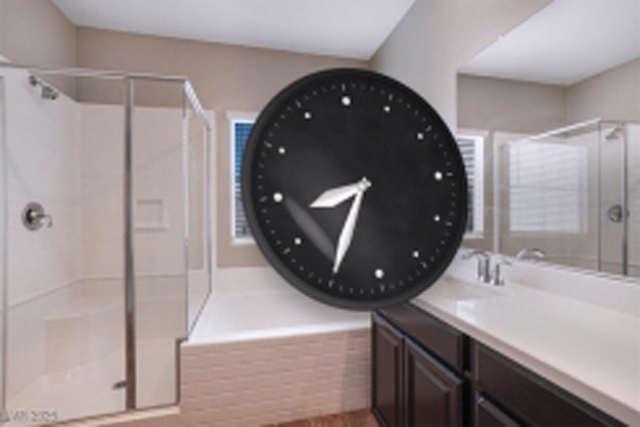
8:35
